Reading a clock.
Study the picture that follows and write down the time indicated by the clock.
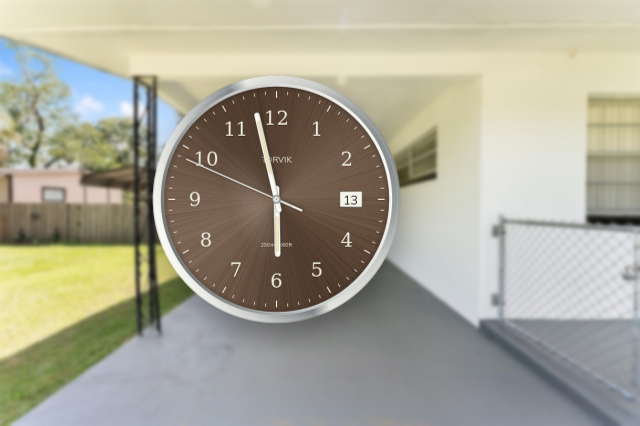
5:57:49
